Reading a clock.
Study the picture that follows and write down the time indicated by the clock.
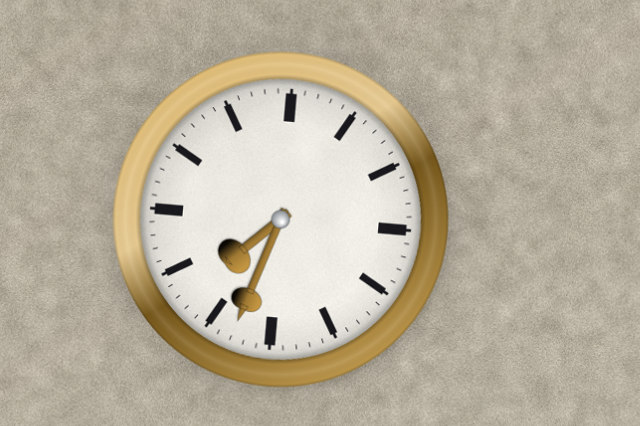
7:33
